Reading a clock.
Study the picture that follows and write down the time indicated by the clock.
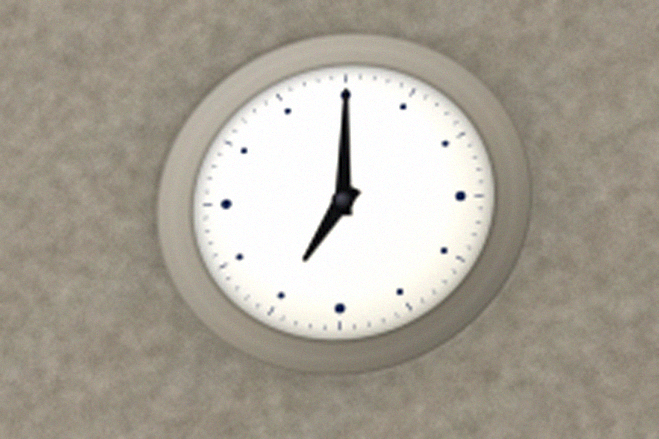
7:00
